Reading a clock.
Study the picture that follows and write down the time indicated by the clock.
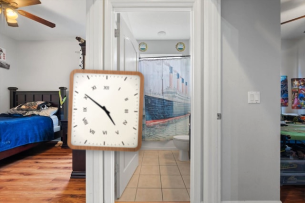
4:51
